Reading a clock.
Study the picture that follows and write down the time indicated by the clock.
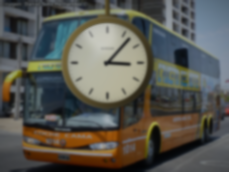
3:07
